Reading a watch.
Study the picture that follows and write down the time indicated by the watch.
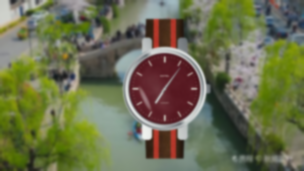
7:06
